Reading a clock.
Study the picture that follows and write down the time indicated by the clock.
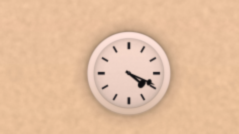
4:19
